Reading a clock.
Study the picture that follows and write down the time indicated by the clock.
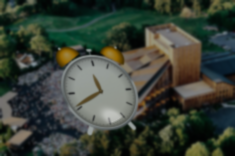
11:41
